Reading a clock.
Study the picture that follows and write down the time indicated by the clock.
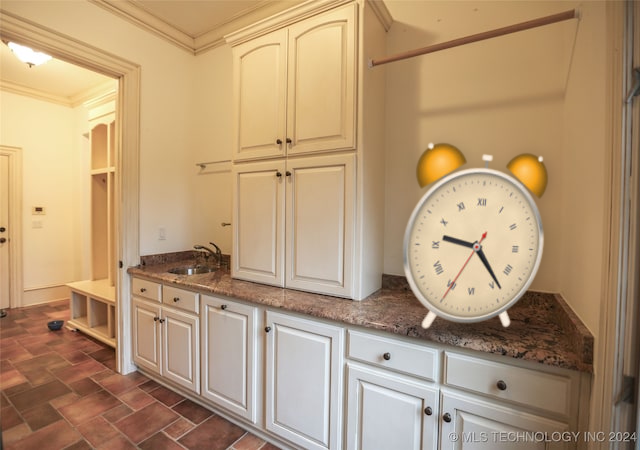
9:23:35
